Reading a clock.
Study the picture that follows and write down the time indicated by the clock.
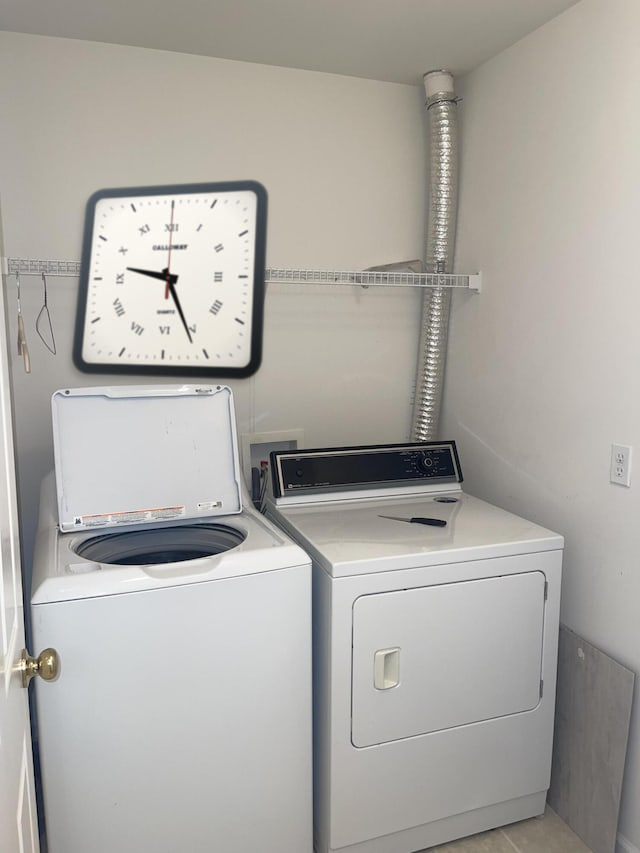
9:26:00
